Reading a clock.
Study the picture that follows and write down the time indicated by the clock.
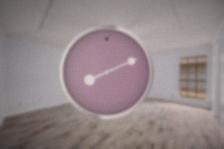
8:11
